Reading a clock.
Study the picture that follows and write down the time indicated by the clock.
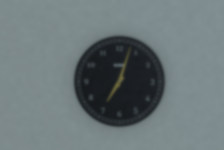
7:03
